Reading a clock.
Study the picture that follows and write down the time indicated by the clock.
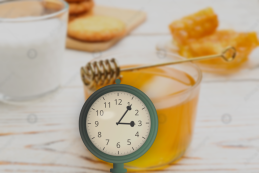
3:06
